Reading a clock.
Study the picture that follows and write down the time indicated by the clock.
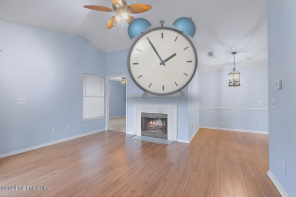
1:55
